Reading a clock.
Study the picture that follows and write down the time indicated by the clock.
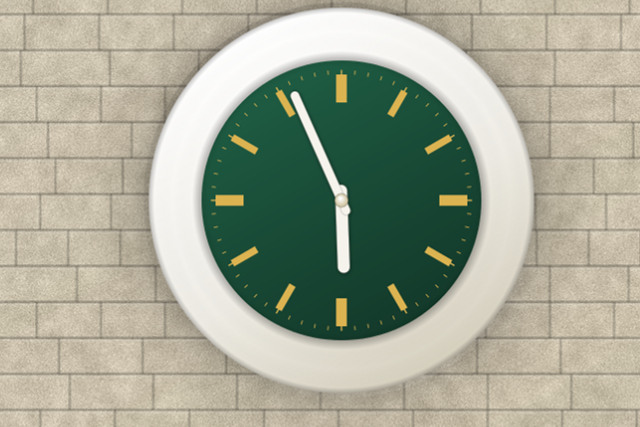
5:56
